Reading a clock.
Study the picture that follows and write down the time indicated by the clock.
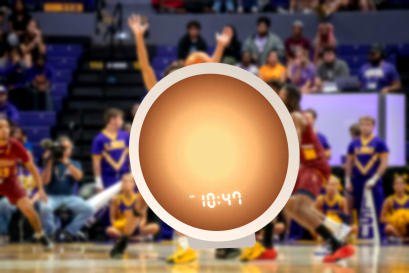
10:47
